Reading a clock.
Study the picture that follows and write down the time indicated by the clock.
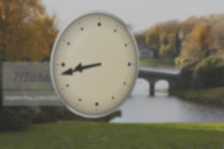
8:43
